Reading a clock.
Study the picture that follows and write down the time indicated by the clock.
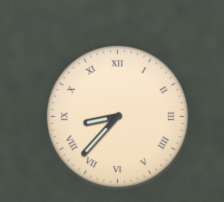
8:37
